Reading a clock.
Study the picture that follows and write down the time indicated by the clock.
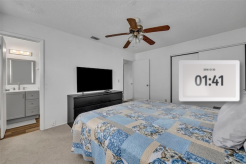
1:41
